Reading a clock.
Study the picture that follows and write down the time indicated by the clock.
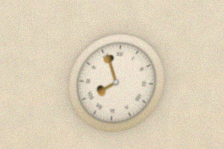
7:56
